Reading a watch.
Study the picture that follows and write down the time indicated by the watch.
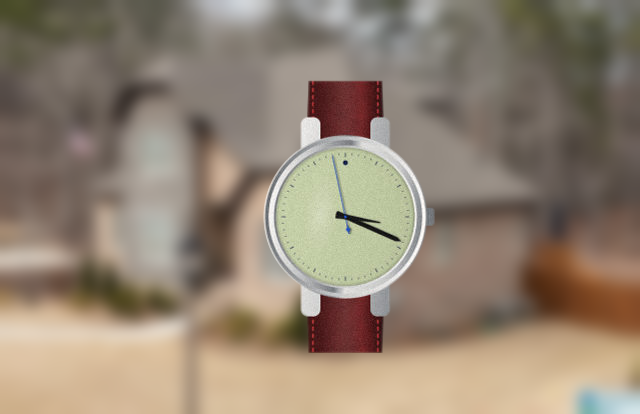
3:18:58
